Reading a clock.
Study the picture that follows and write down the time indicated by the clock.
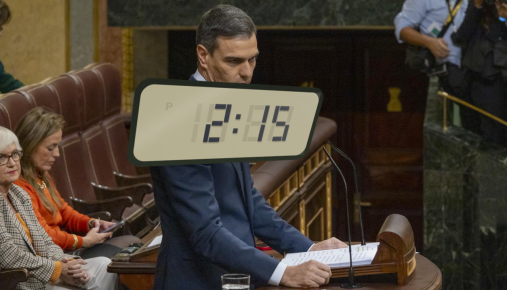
2:15
